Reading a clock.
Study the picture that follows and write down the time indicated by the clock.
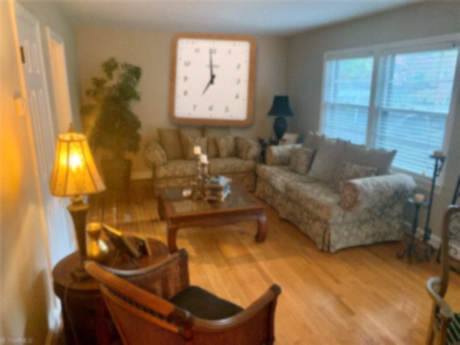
6:59
